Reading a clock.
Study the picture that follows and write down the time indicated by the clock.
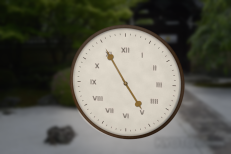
4:55
